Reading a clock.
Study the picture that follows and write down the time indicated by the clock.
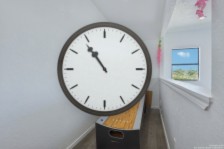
10:54
